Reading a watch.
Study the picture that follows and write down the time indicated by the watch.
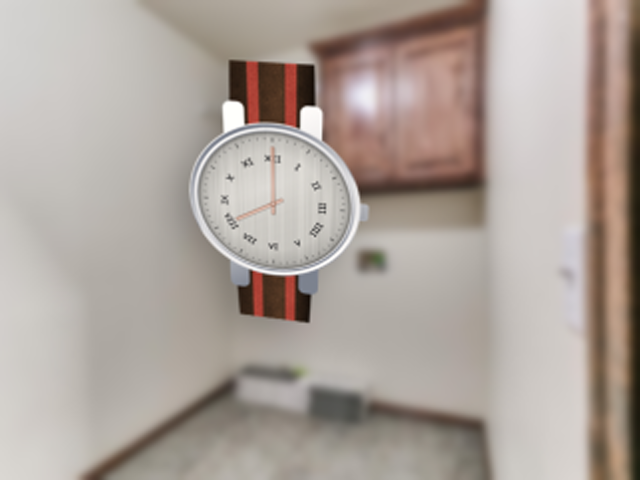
8:00
